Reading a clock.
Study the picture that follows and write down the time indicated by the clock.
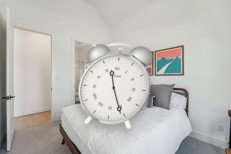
11:26
